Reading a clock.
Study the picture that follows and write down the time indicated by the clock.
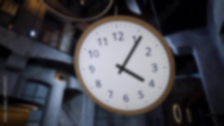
4:06
